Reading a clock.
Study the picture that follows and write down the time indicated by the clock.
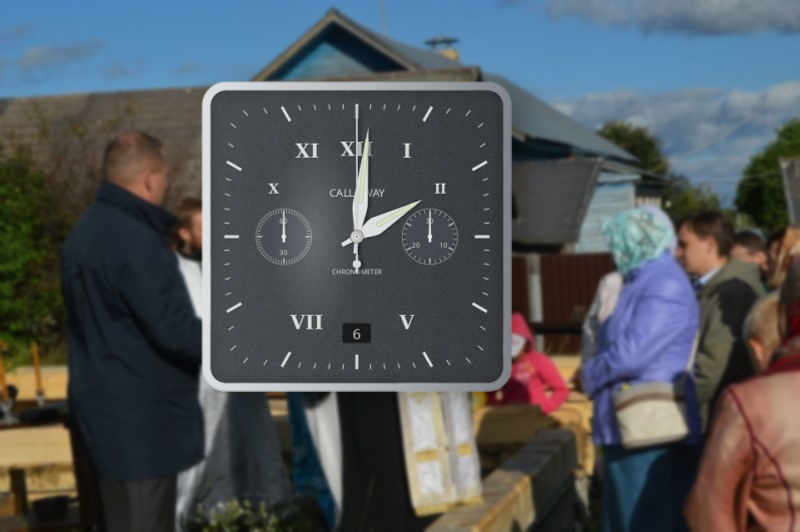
2:01
